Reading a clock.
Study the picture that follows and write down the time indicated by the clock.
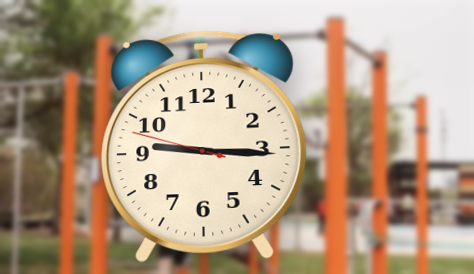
9:15:48
